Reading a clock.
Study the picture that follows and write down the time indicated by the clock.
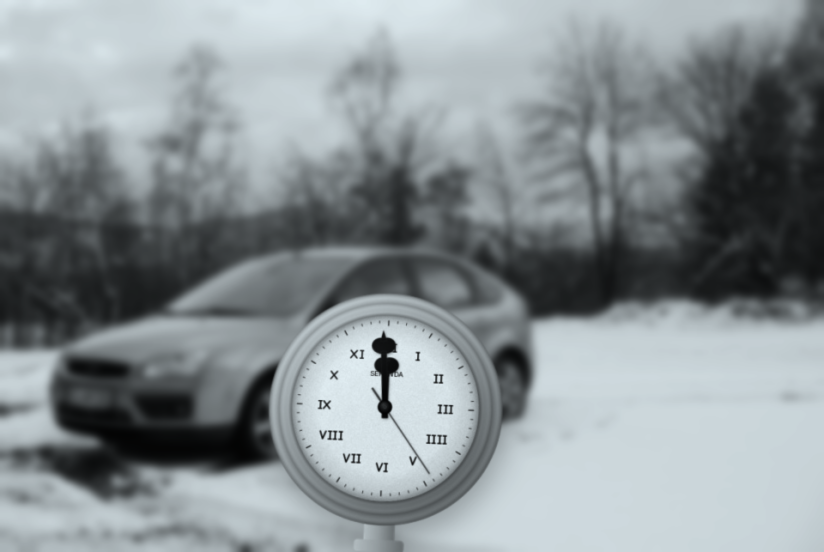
11:59:24
